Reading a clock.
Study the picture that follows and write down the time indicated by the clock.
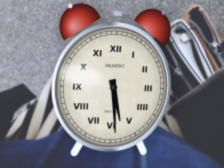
5:29
